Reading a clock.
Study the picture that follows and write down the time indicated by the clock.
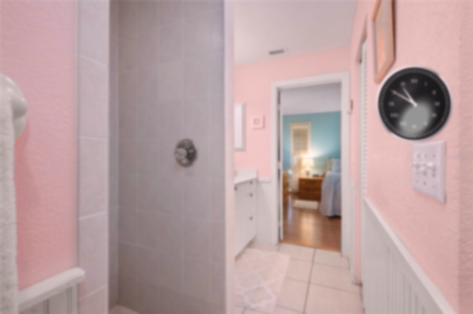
10:50
